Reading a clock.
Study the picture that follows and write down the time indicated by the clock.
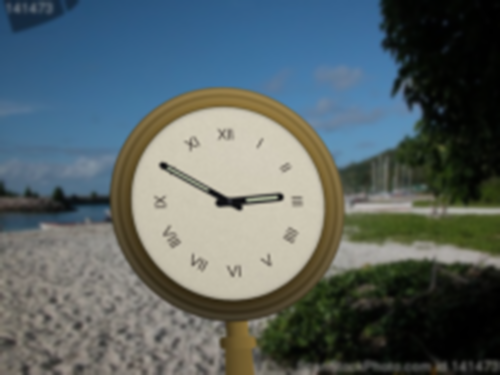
2:50
